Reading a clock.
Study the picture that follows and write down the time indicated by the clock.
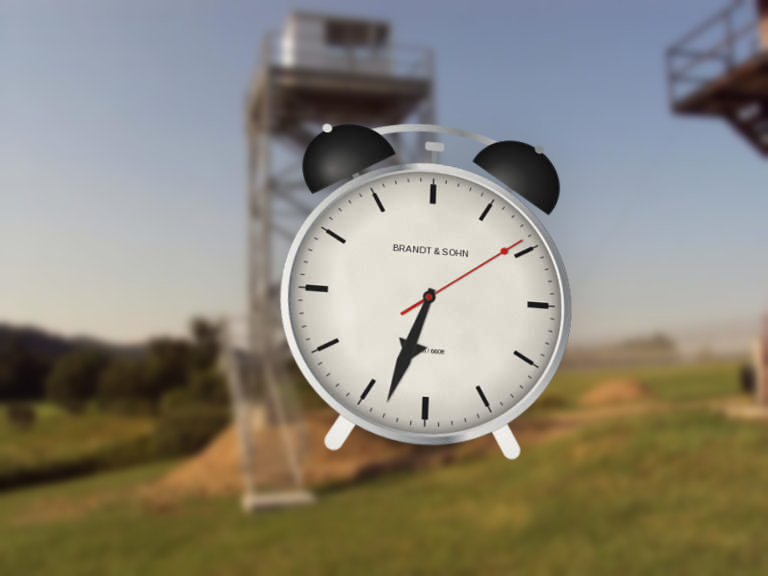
6:33:09
